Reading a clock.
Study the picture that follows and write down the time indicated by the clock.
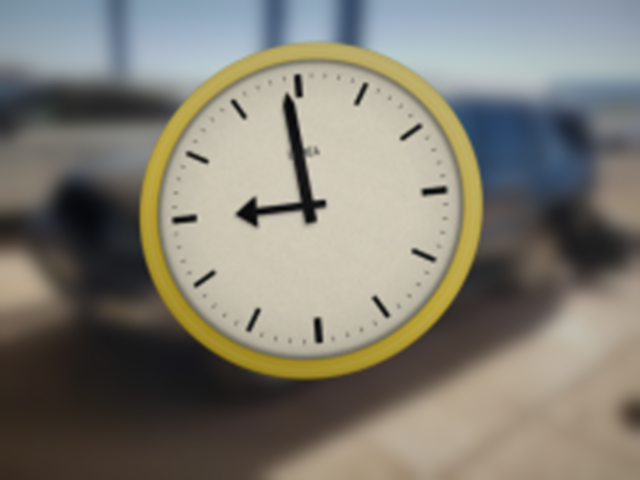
8:59
